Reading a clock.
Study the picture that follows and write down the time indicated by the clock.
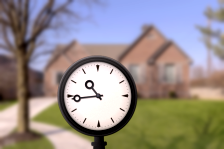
10:44
